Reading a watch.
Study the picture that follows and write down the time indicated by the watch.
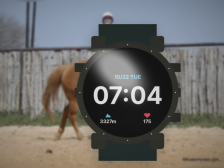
7:04
